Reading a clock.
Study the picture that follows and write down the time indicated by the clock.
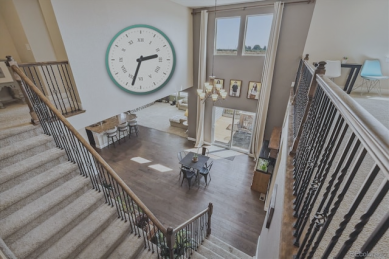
2:33
